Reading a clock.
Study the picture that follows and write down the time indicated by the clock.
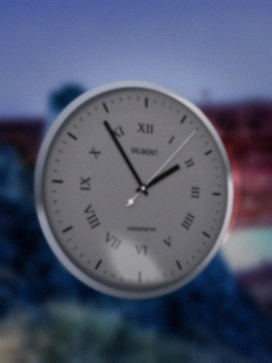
1:54:07
